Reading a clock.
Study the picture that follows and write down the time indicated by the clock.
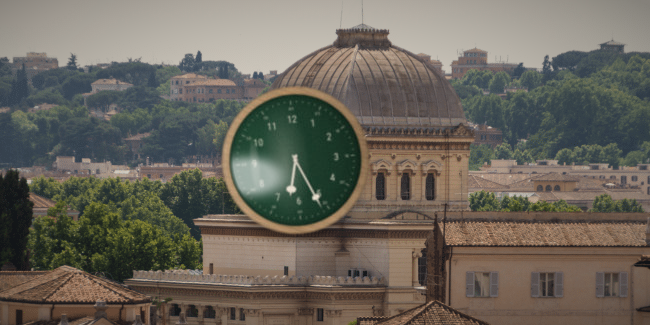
6:26
